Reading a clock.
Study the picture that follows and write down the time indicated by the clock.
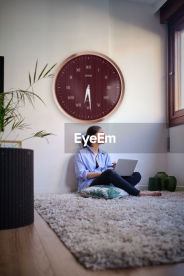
6:29
